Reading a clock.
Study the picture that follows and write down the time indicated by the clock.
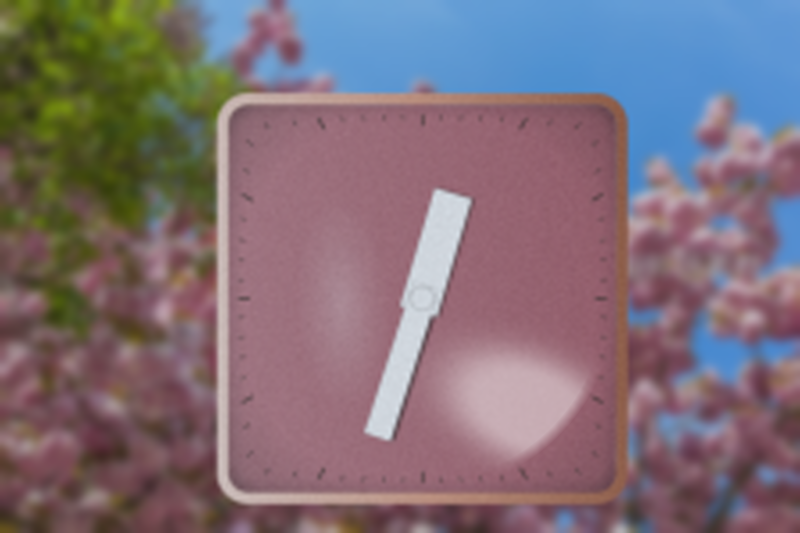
12:33
